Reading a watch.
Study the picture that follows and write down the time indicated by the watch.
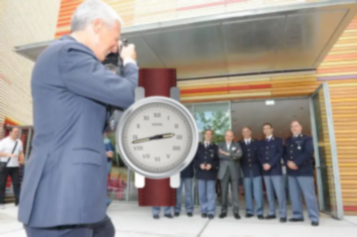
2:43
